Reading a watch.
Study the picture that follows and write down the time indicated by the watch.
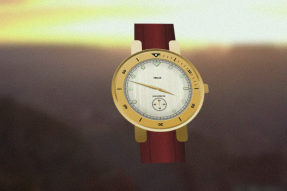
3:48
